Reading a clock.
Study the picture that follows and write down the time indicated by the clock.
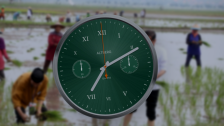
7:11
